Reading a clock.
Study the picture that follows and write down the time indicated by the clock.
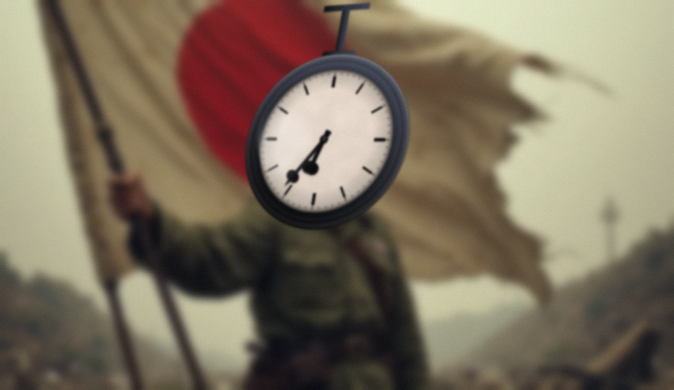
6:36
